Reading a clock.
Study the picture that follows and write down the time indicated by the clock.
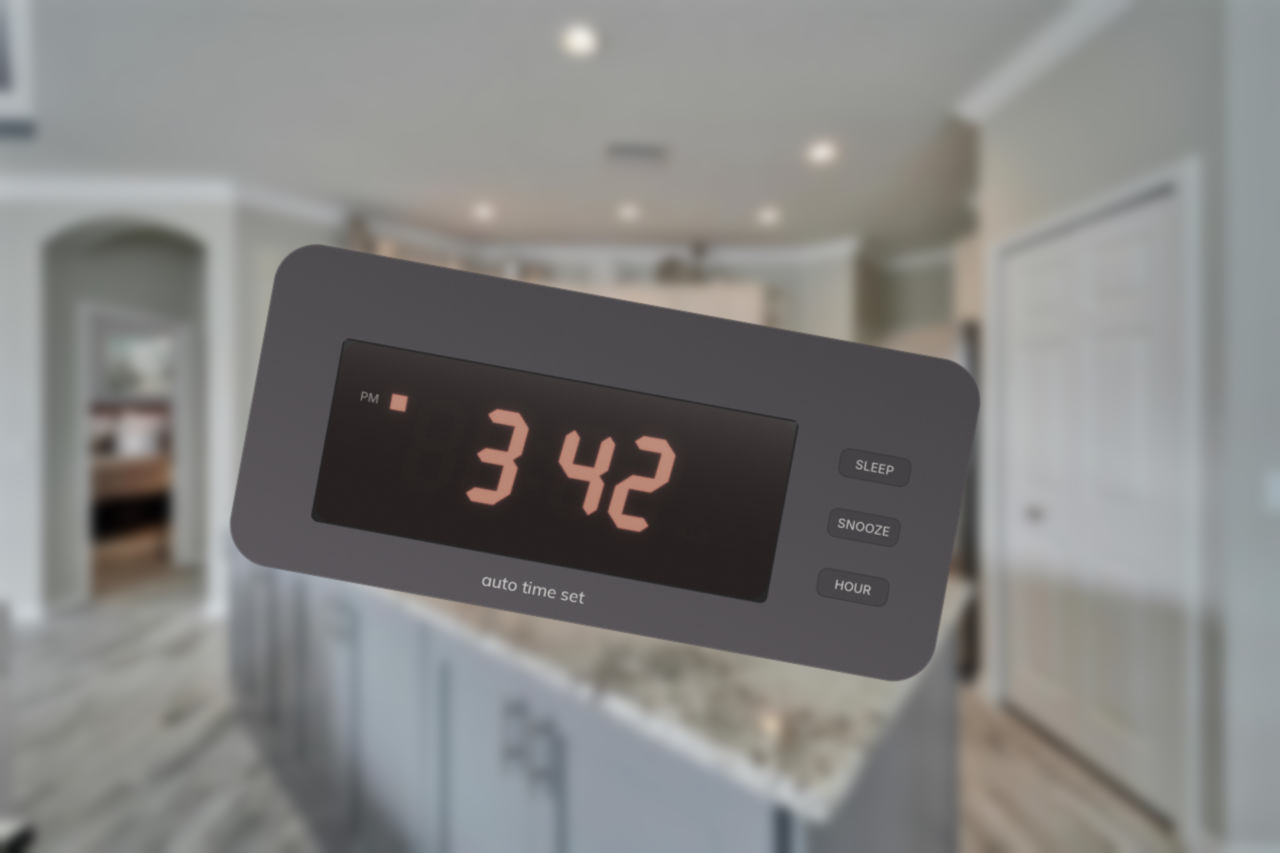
3:42
